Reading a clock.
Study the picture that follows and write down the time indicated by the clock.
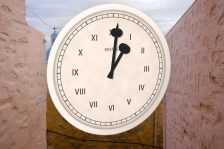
1:01
